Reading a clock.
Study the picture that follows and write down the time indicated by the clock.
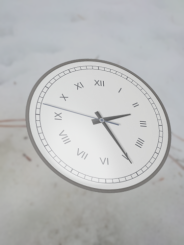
2:24:47
